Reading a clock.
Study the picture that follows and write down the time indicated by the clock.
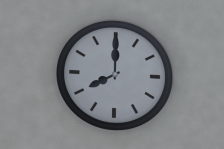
8:00
